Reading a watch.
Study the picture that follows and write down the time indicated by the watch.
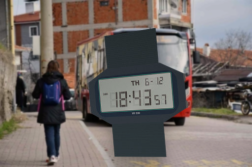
18:43:57
